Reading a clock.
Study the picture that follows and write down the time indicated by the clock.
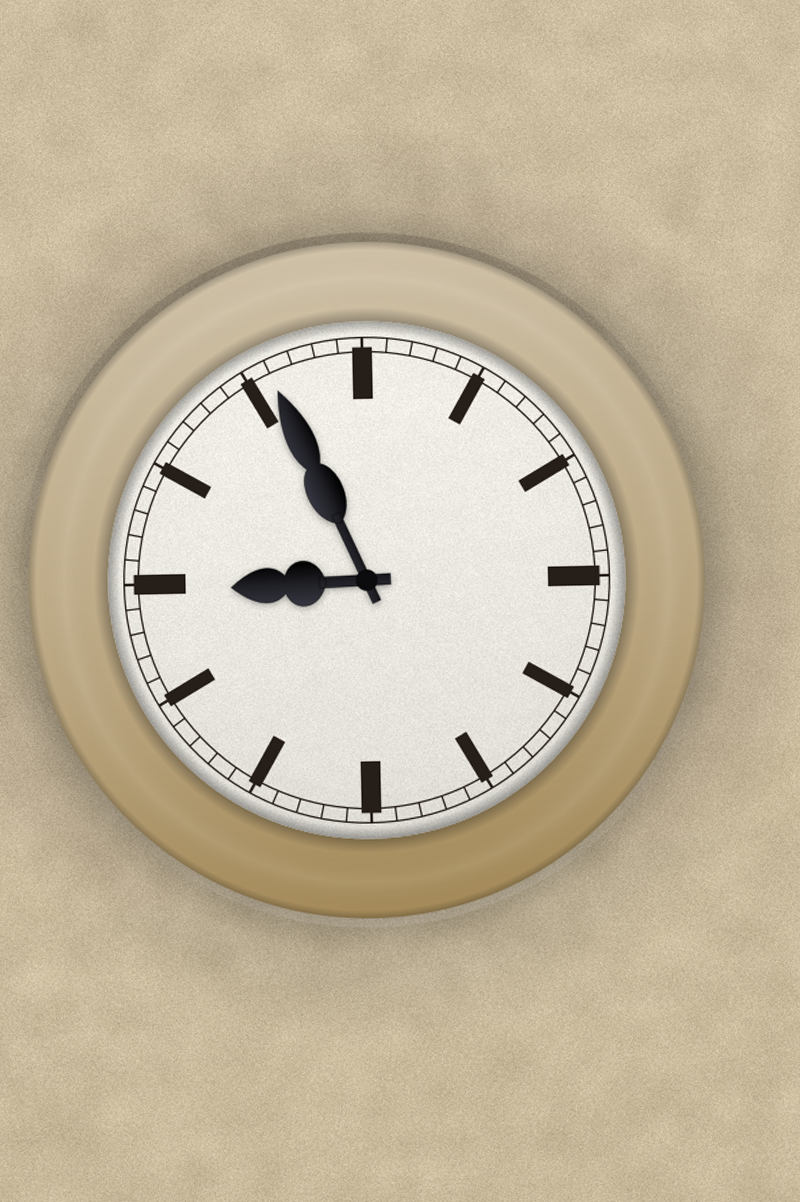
8:56
